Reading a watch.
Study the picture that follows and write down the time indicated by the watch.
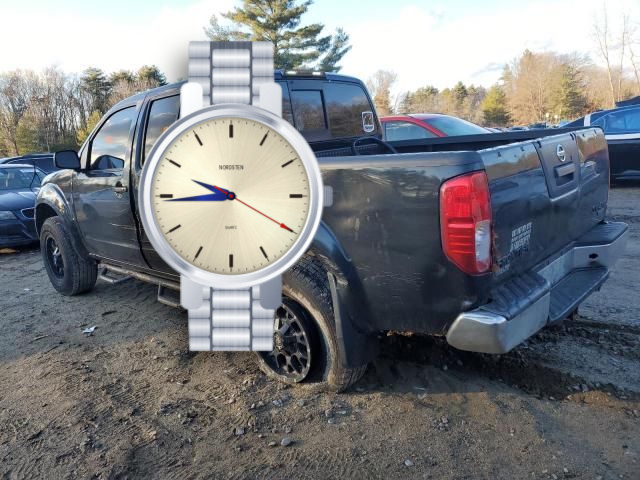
9:44:20
